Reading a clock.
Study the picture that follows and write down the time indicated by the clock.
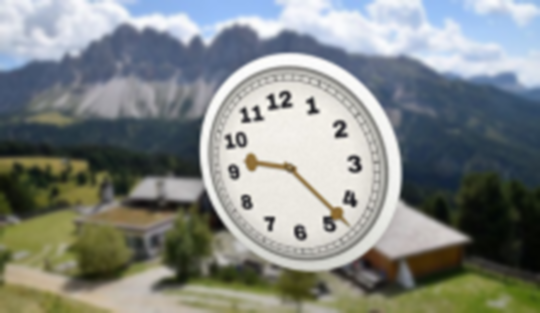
9:23
